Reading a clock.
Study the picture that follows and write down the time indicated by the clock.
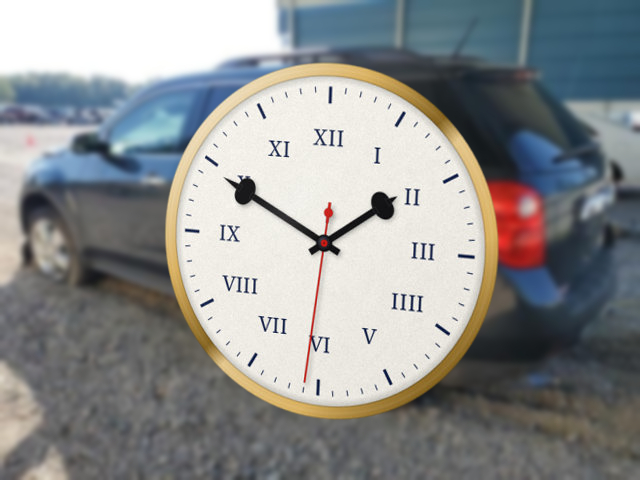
1:49:31
